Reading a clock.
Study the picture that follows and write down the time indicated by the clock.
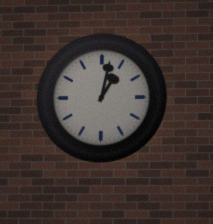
1:02
